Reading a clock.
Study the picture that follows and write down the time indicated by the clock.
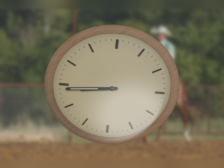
8:44
